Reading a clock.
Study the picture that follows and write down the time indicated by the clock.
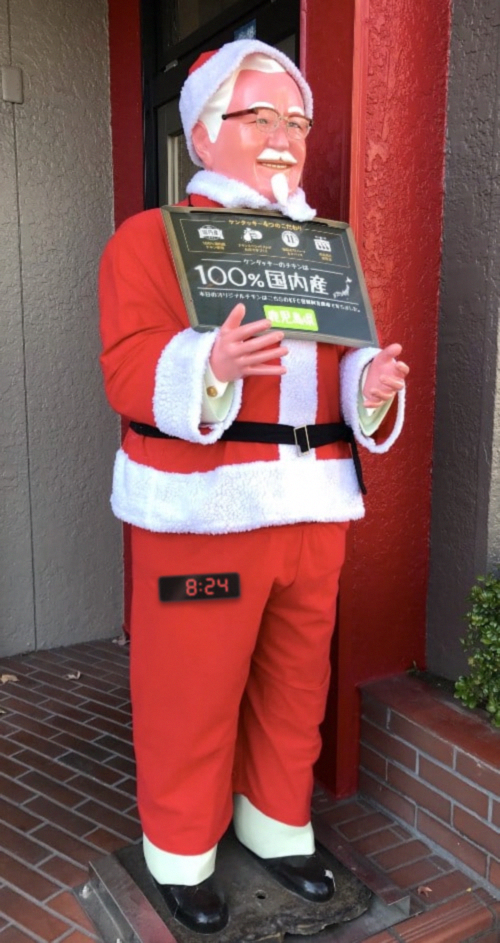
8:24
